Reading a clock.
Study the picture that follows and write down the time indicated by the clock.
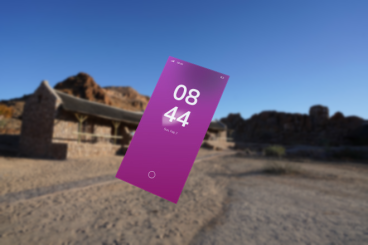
8:44
